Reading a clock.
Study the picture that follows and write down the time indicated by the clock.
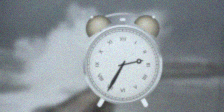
2:35
